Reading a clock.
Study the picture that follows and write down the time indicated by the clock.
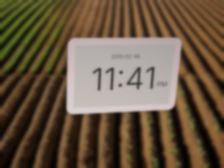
11:41
